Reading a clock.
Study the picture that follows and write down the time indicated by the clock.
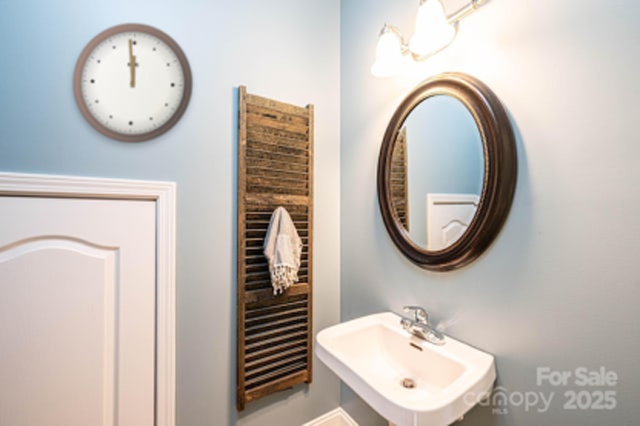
11:59
